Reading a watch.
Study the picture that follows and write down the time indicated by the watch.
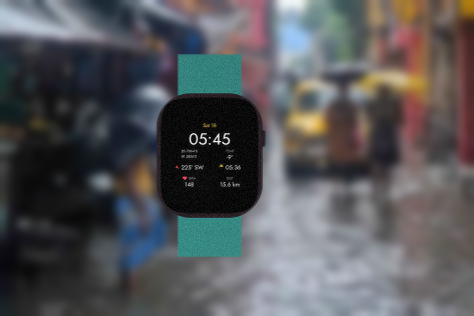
5:45
